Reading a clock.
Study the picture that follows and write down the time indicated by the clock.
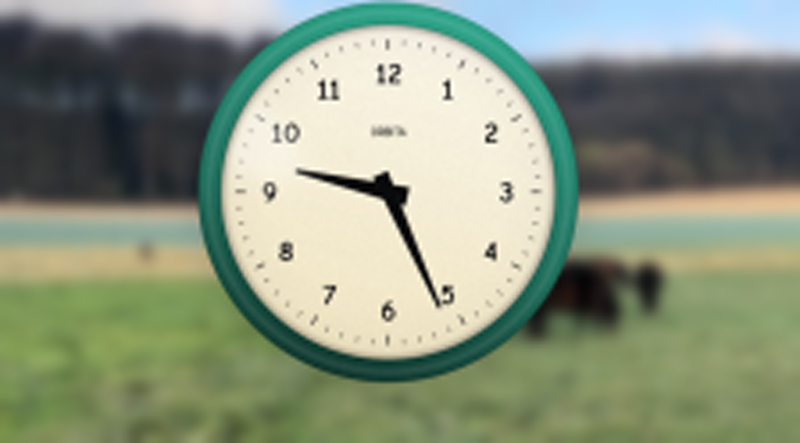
9:26
